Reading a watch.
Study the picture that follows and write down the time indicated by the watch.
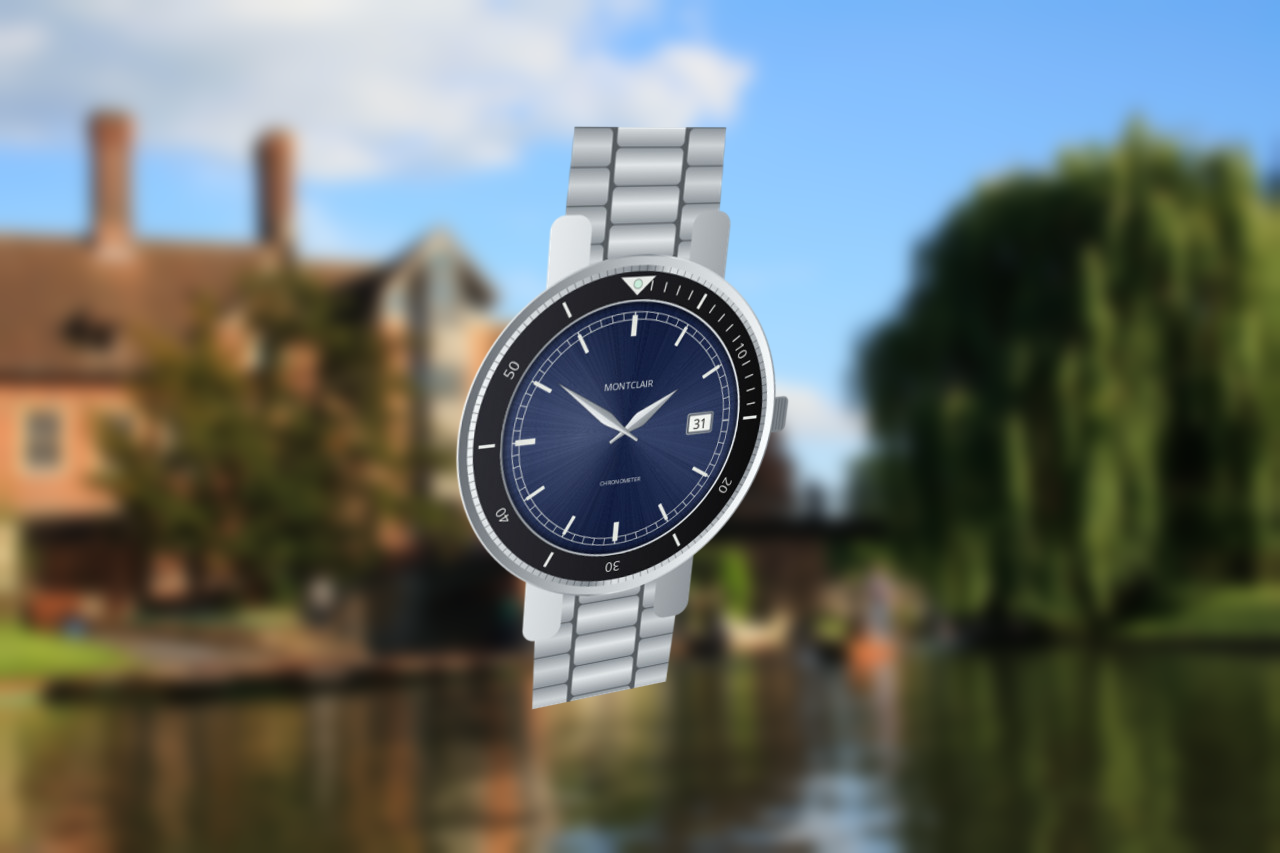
1:51
